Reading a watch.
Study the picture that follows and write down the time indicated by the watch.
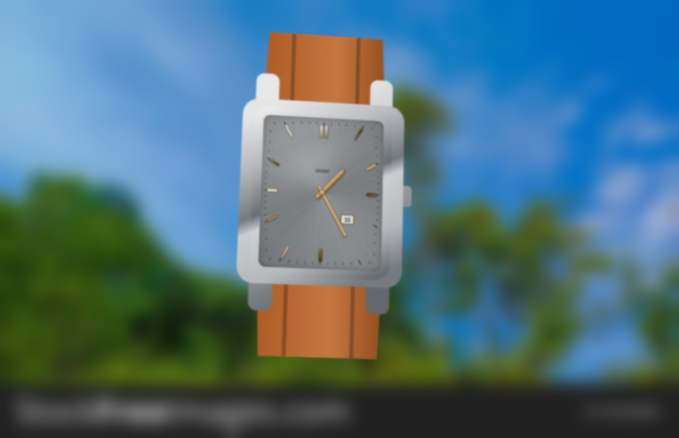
1:25
